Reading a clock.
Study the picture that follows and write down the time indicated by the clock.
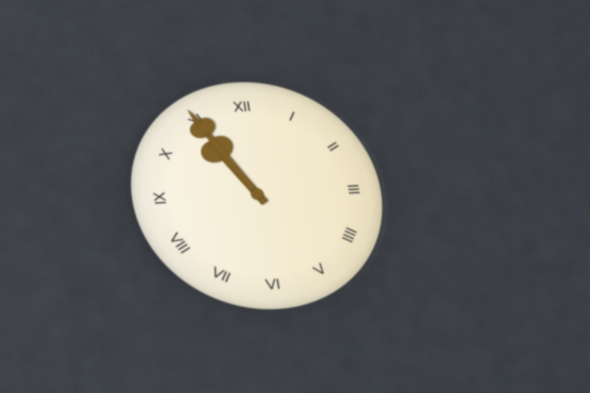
10:55
